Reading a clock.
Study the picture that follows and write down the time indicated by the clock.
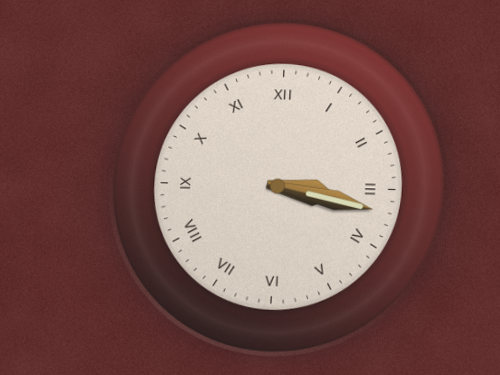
3:17
